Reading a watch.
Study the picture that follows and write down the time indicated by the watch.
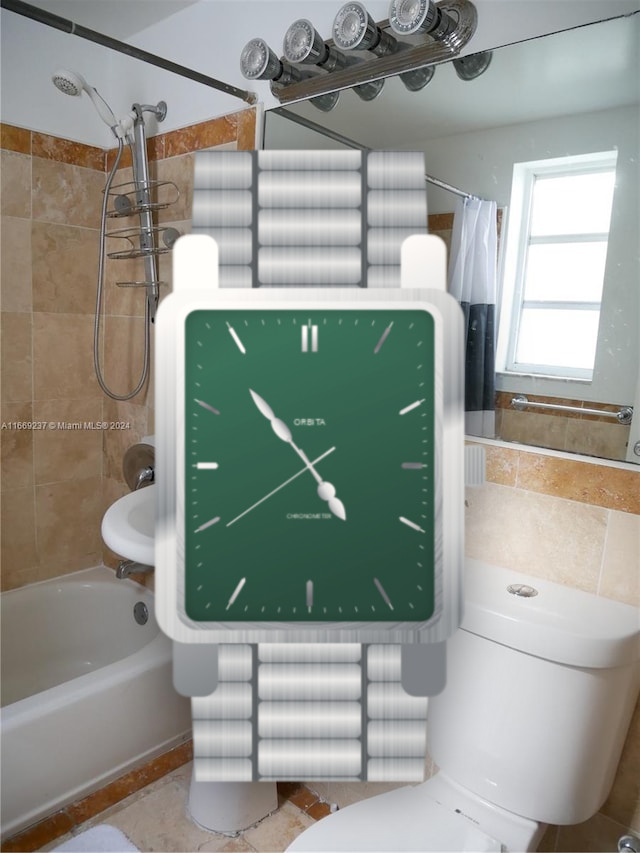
4:53:39
